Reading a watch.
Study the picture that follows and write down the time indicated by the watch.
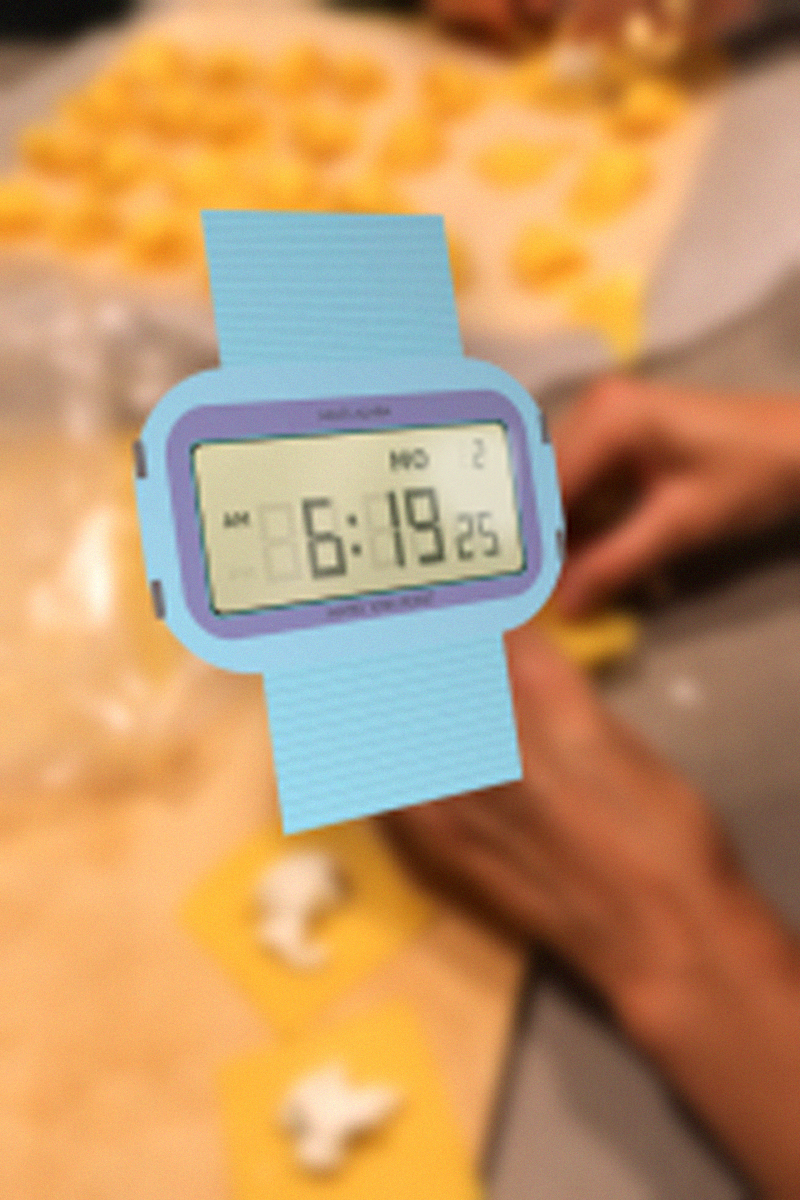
6:19:25
